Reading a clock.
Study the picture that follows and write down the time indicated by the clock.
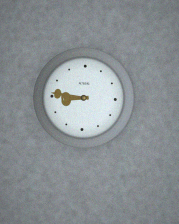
8:46
